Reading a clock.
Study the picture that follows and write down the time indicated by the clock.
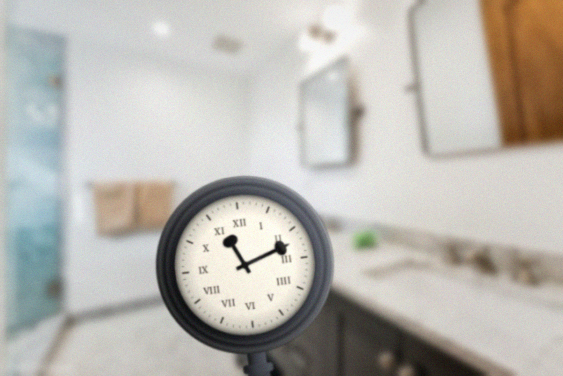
11:12
